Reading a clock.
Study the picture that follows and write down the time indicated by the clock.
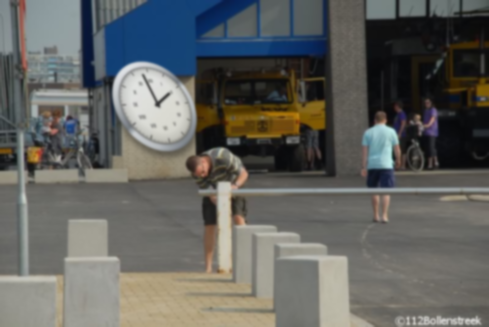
1:58
